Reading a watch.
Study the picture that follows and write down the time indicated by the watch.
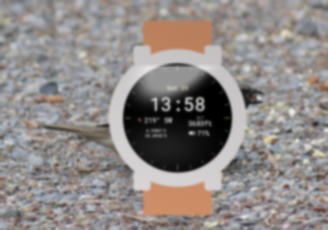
13:58
